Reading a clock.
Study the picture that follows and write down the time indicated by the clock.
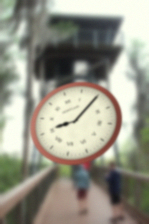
9:10
